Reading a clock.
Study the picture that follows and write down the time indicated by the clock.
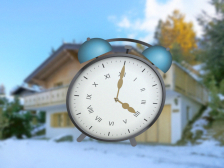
4:00
